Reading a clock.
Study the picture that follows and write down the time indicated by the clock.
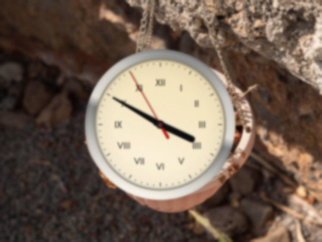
3:49:55
